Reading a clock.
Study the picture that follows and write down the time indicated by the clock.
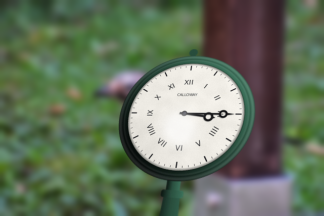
3:15
